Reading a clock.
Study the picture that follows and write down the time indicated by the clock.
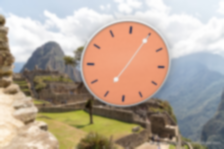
7:05
